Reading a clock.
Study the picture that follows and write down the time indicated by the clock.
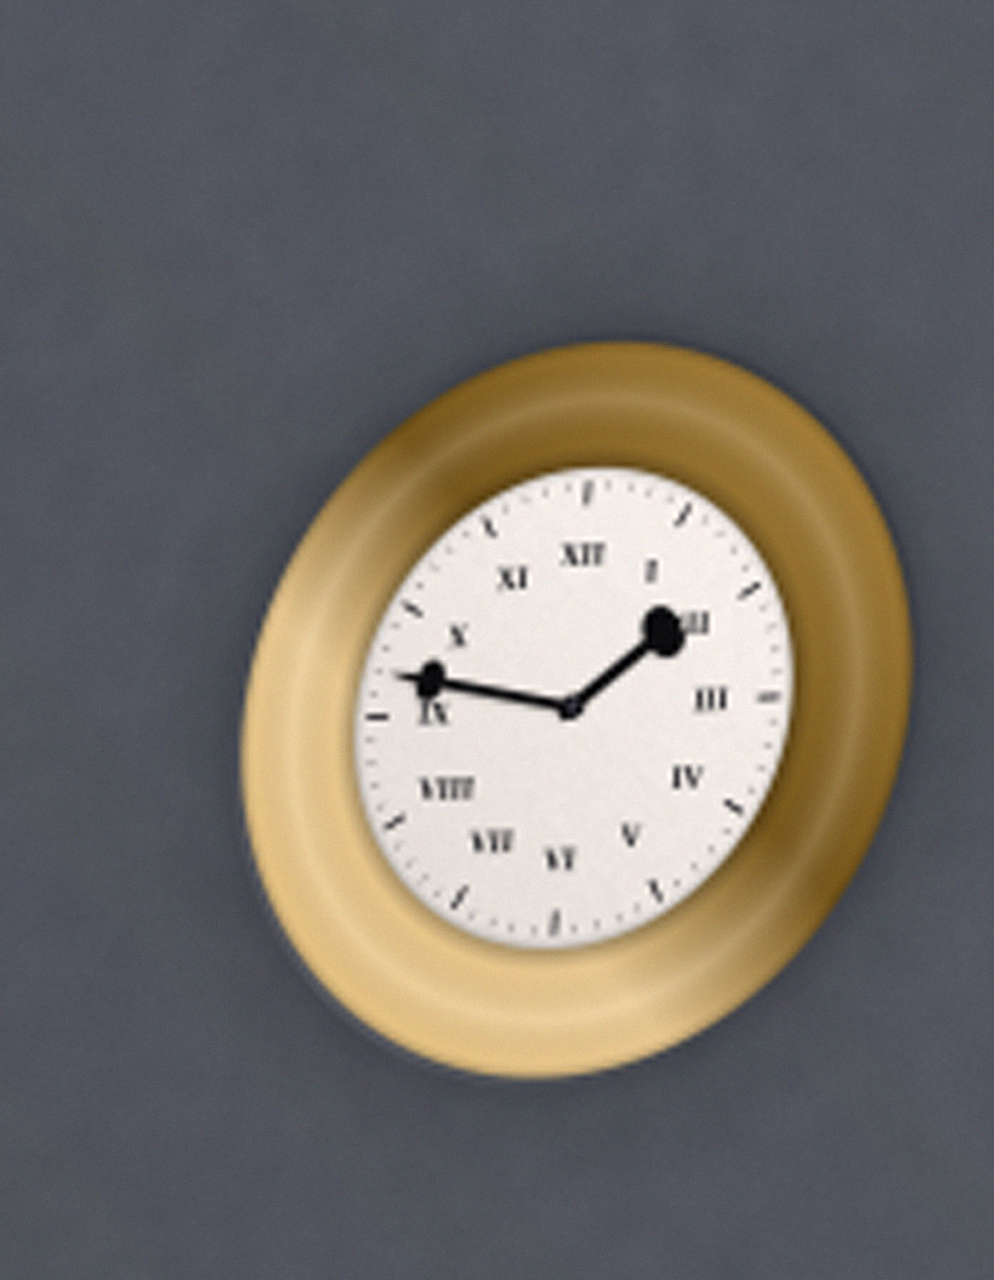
1:47
